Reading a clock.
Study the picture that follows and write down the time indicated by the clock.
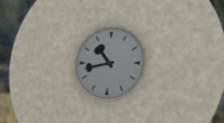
10:43
